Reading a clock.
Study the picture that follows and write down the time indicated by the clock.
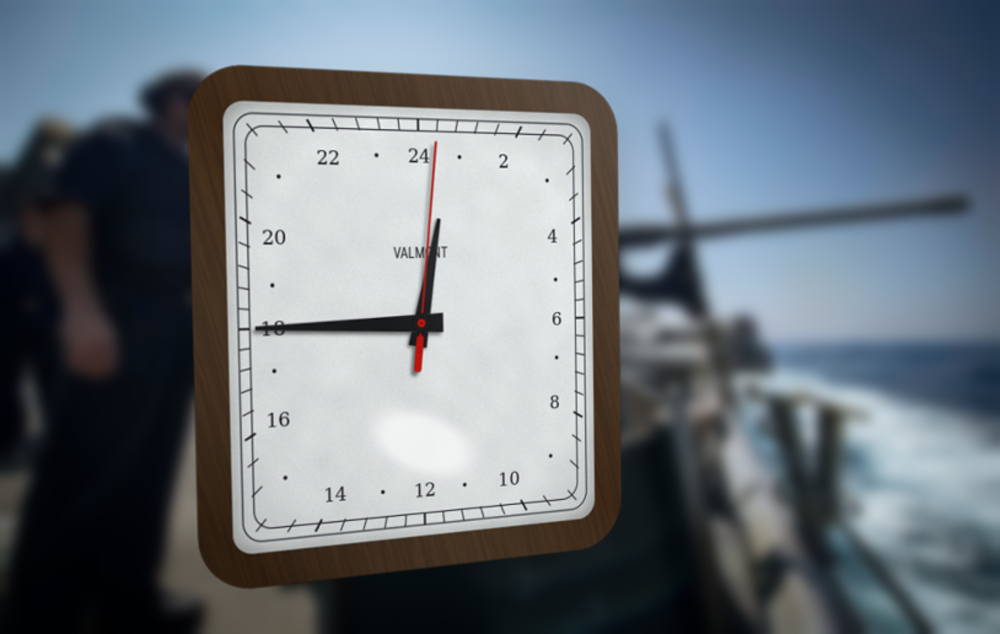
0:45:01
